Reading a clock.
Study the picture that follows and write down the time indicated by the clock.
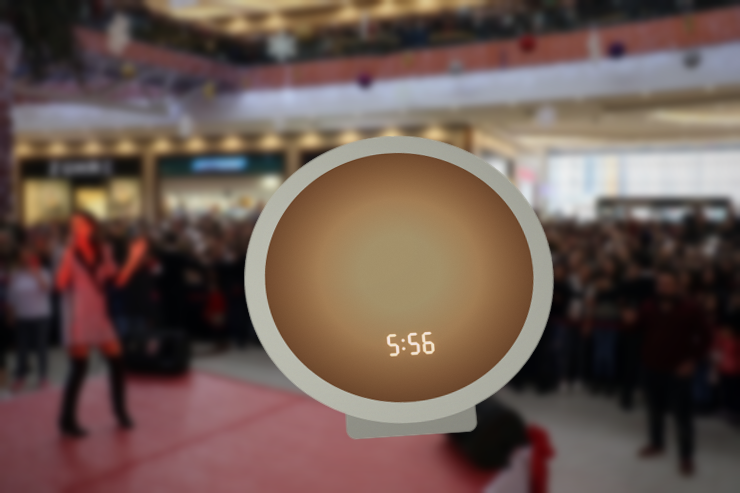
5:56
